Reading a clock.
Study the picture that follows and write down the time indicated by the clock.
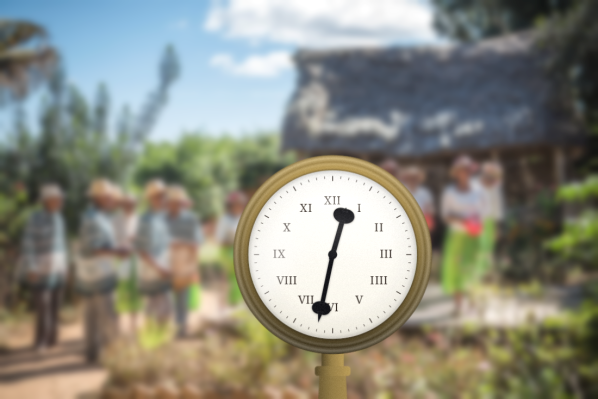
12:32
